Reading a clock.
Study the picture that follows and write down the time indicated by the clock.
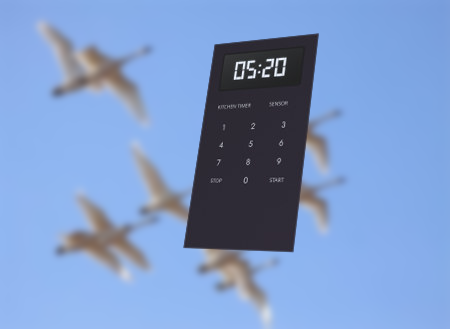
5:20
